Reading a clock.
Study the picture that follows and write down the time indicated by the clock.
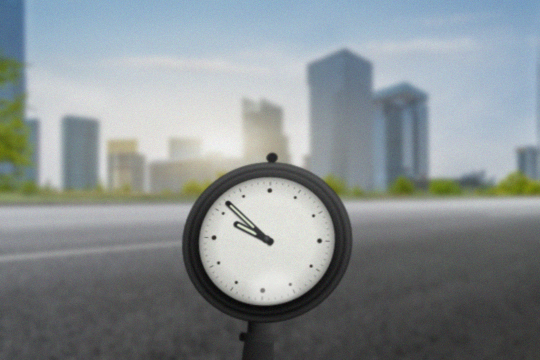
9:52
